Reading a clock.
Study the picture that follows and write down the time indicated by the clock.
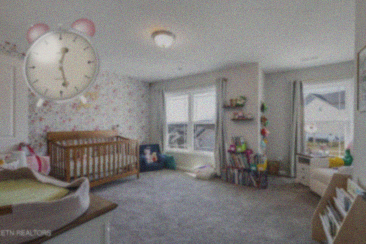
12:28
